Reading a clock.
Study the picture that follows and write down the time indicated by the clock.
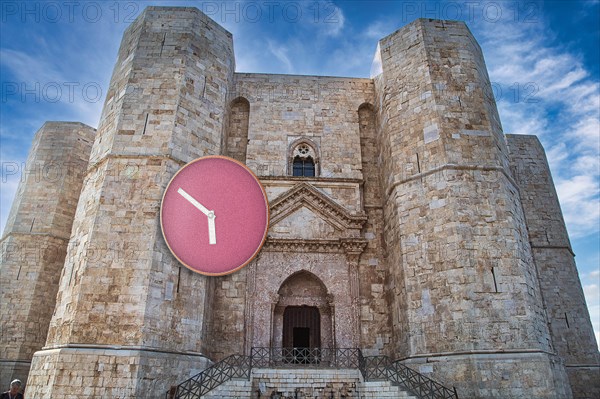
5:51
